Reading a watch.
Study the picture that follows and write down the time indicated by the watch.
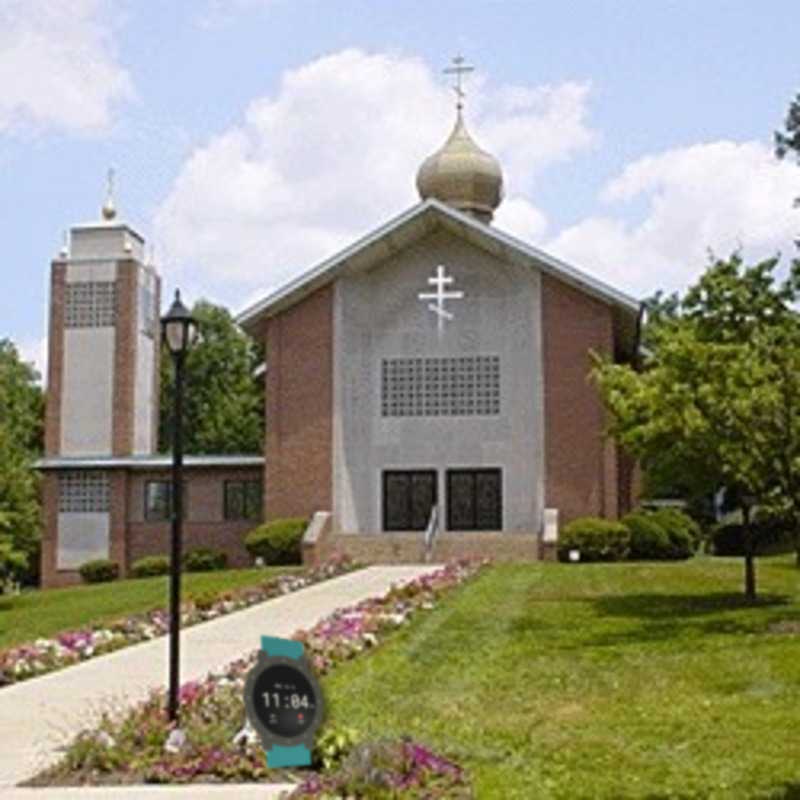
11:04
